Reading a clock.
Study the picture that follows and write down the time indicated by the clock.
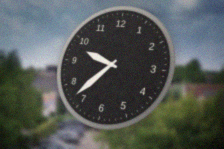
9:37
